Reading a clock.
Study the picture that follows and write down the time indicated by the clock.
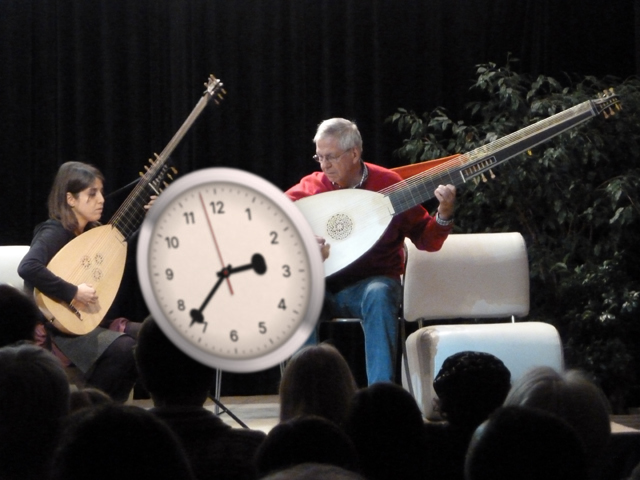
2:36:58
